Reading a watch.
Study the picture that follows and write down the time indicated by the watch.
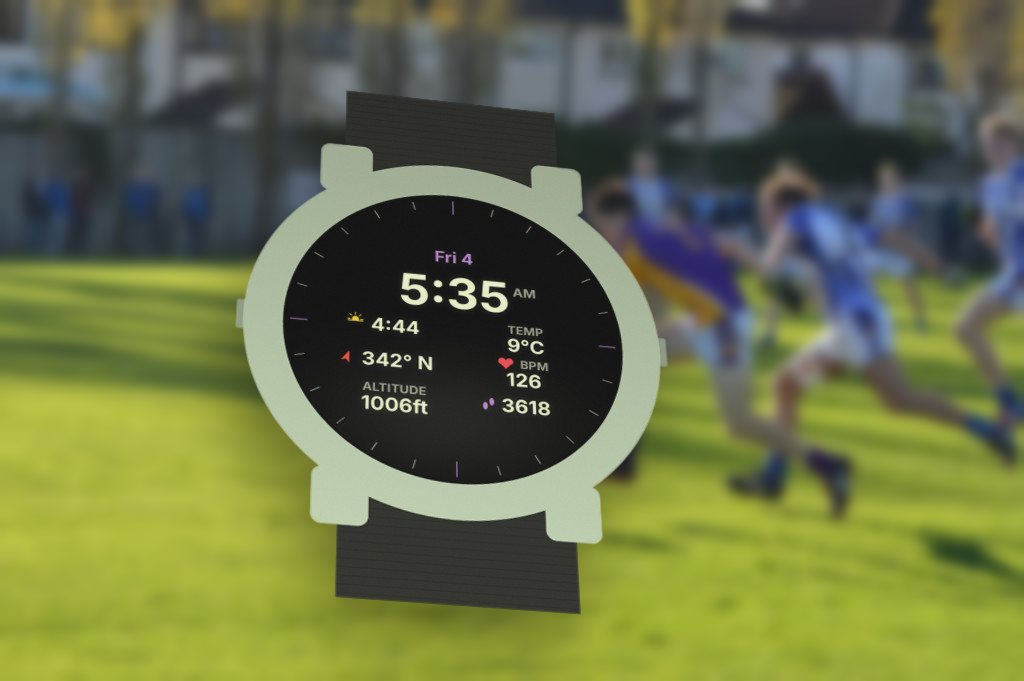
5:35
